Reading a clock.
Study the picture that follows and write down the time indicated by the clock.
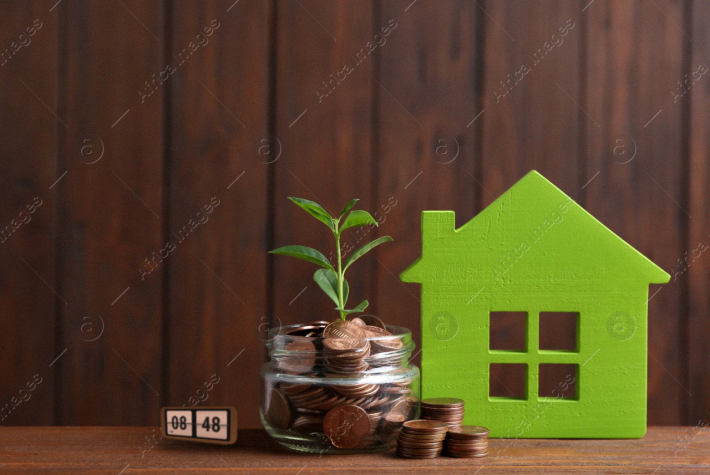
8:48
